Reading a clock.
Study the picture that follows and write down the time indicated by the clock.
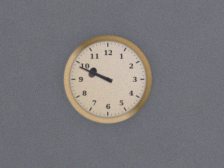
9:49
